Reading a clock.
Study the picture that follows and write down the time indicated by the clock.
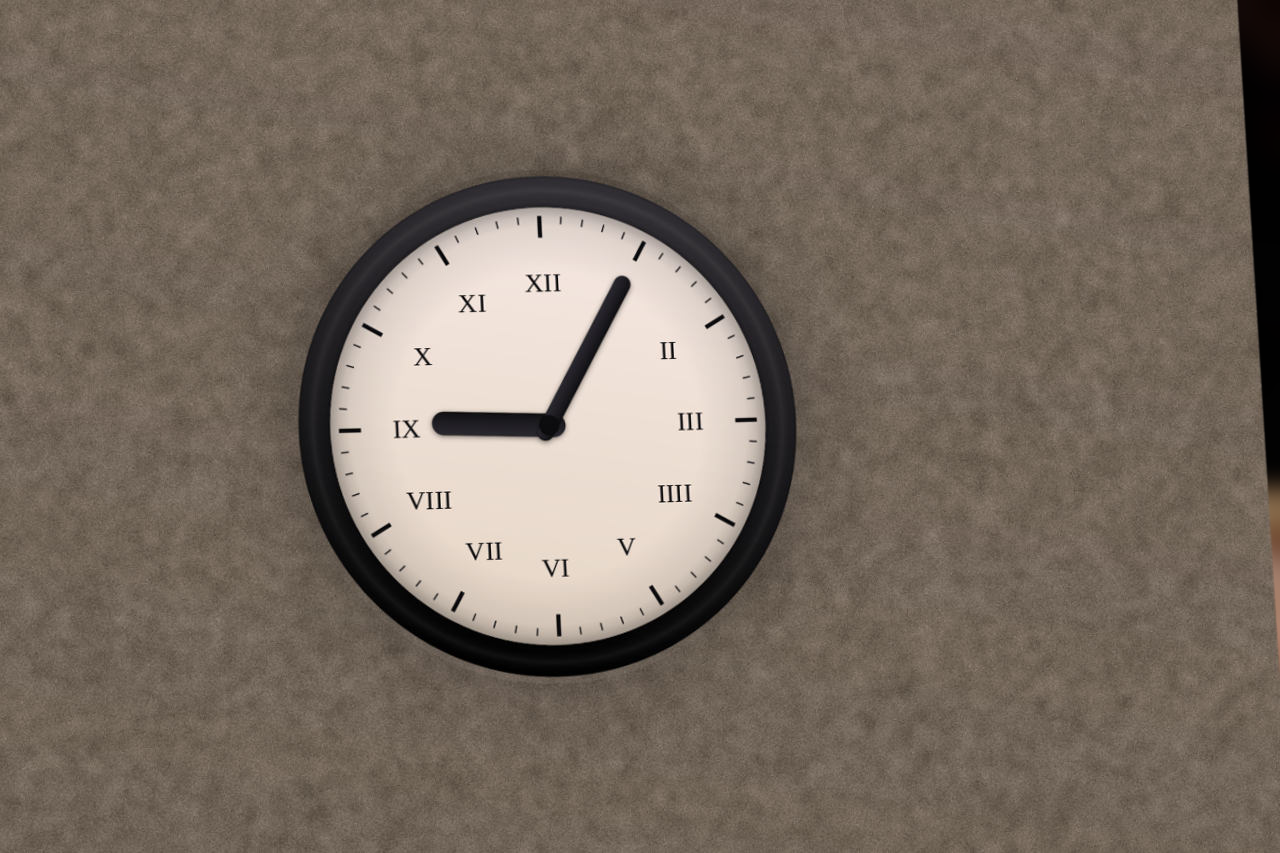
9:05
